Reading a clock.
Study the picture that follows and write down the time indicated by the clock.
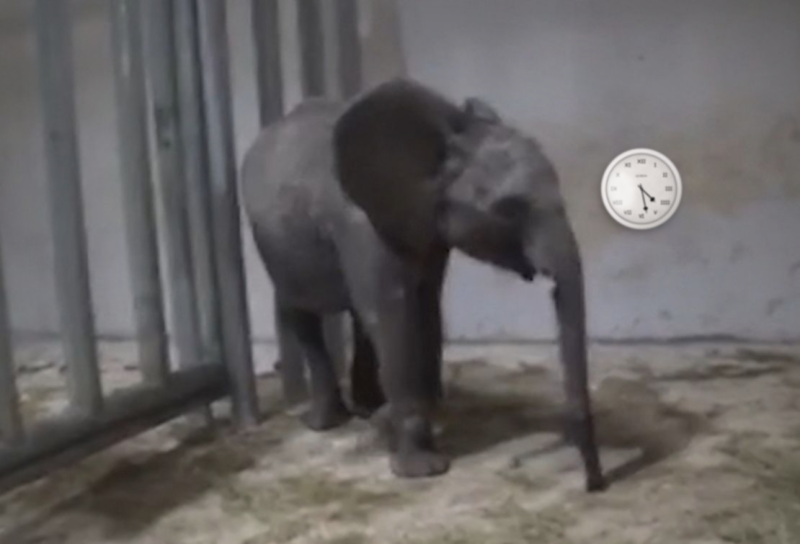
4:28
